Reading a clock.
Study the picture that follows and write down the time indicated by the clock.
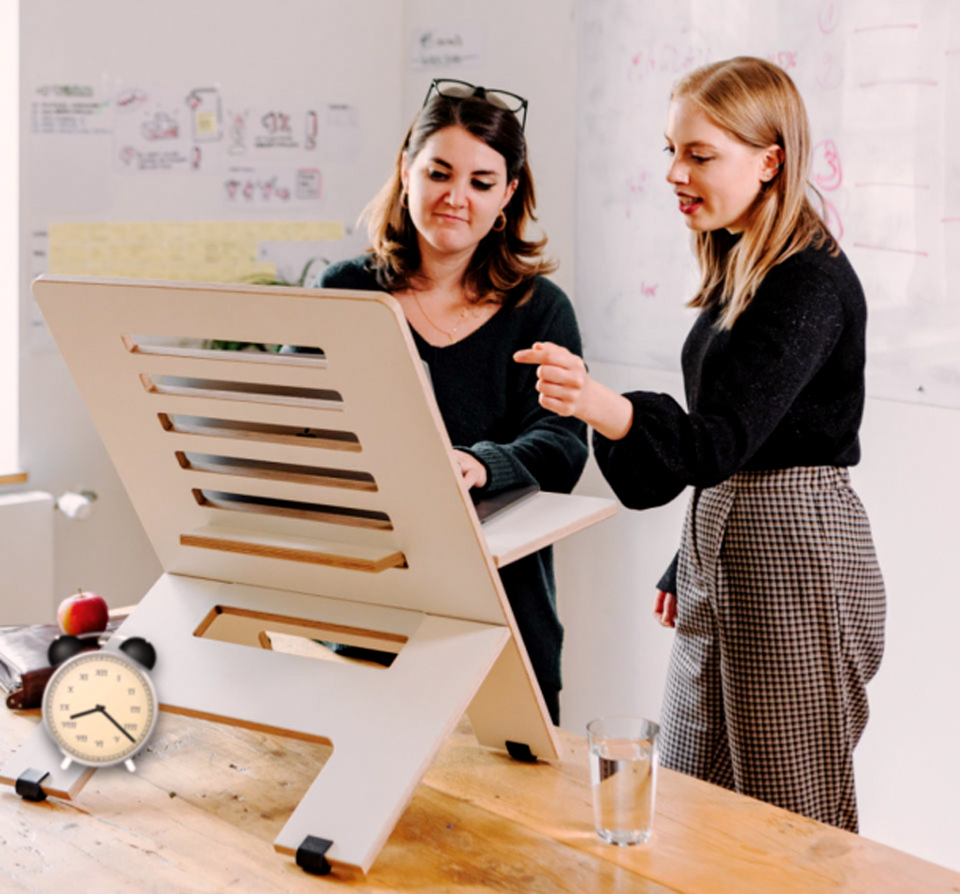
8:22
